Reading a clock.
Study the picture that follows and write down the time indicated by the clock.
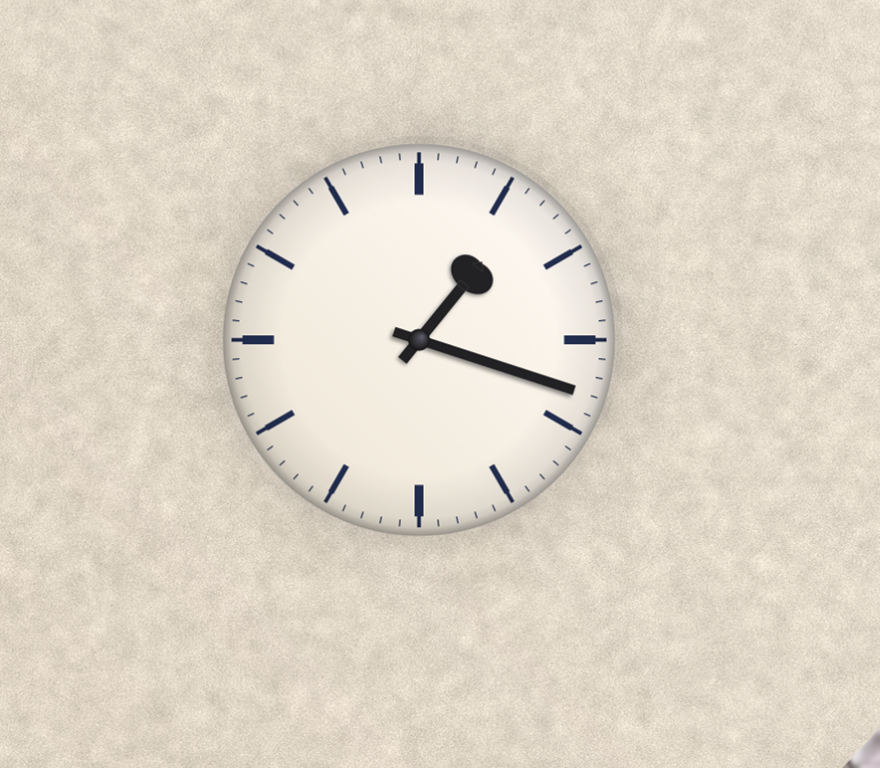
1:18
